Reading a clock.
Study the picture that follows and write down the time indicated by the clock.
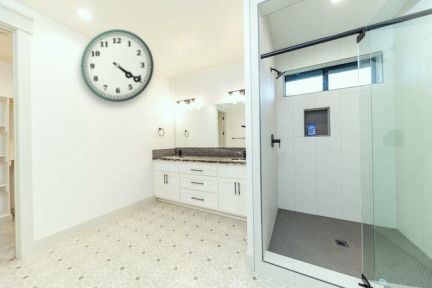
4:21
